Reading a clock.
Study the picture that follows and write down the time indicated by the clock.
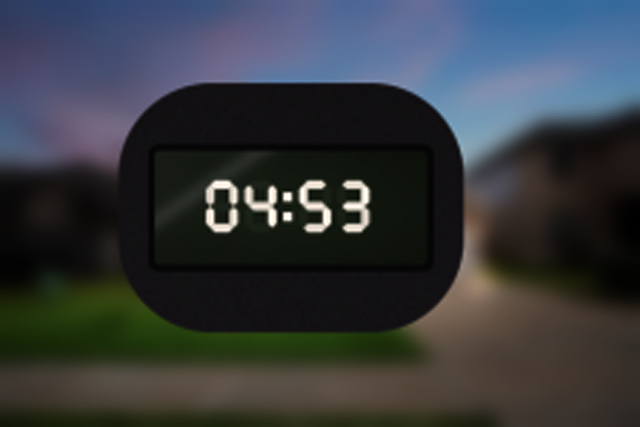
4:53
